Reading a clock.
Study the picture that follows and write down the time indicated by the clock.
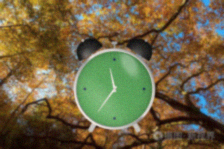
11:36
